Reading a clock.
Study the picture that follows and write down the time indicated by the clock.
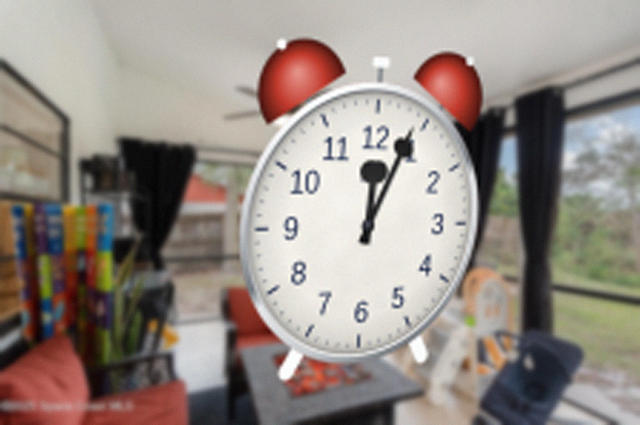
12:04
